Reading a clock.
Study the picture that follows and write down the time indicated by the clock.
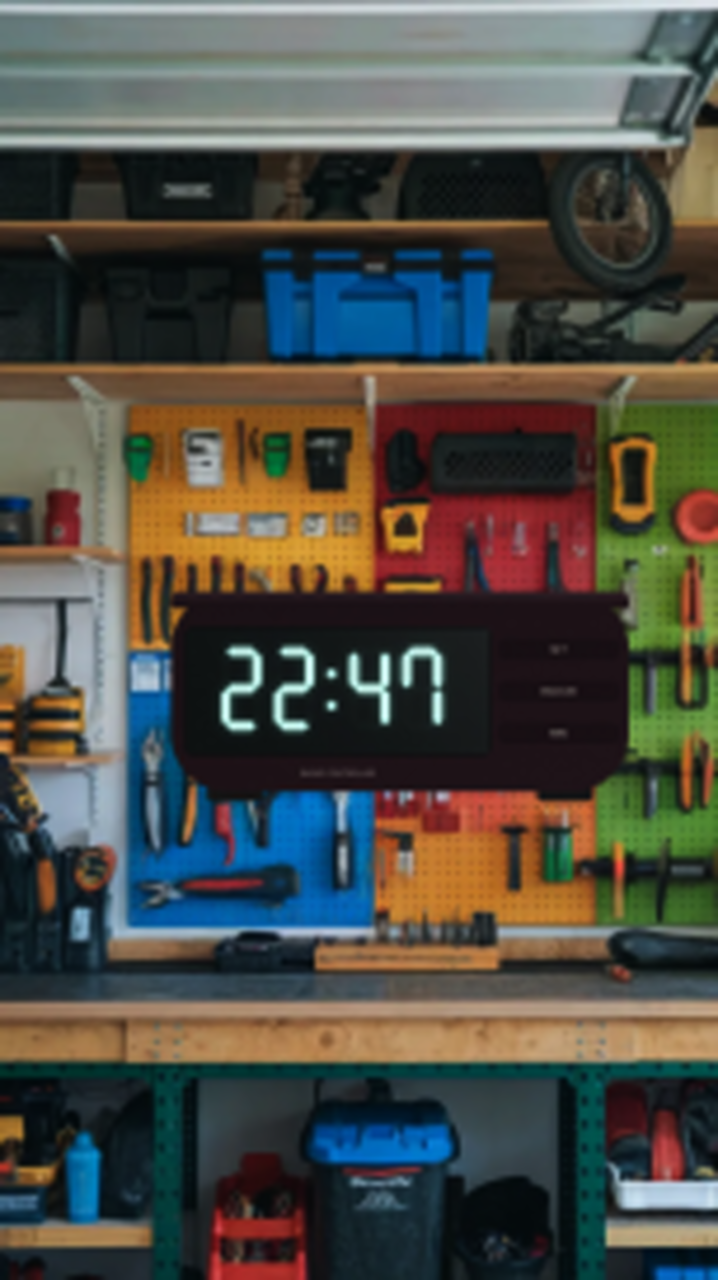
22:47
